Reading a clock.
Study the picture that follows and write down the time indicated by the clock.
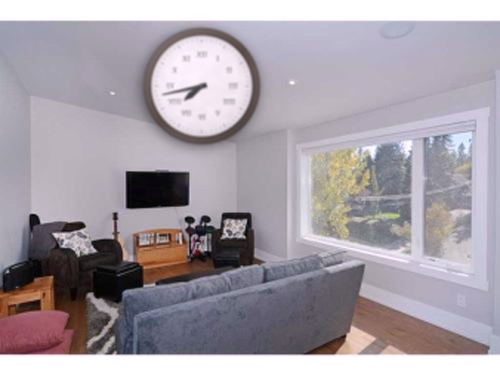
7:43
